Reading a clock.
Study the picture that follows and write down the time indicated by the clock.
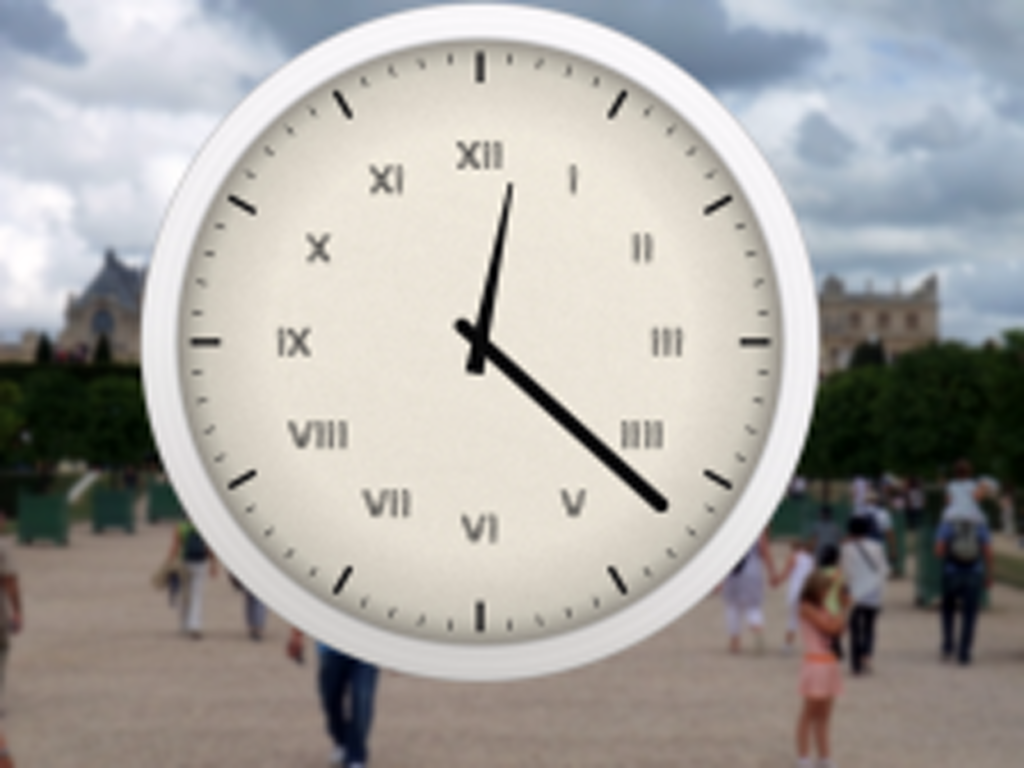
12:22
